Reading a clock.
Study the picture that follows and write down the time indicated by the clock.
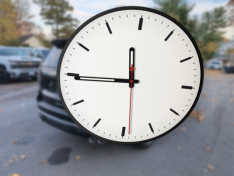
11:44:29
